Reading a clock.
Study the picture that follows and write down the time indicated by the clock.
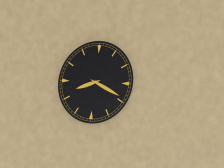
8:19
